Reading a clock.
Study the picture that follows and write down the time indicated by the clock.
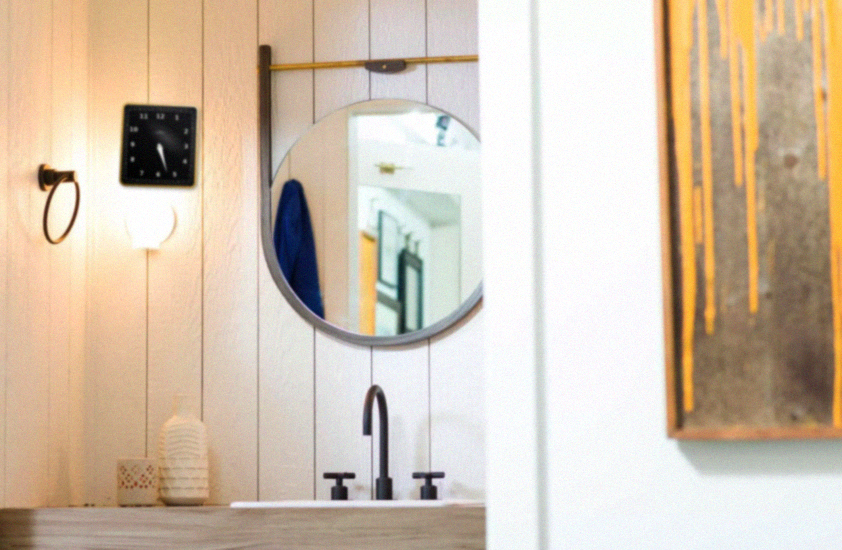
5:27
